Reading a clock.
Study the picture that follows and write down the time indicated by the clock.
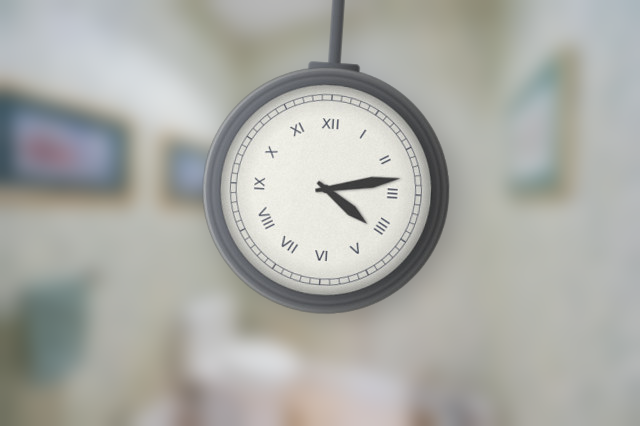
4:13
